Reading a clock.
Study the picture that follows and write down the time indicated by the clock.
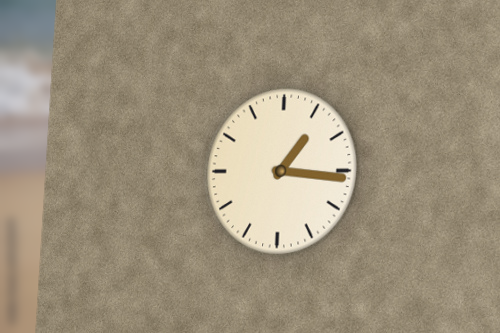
1:16
